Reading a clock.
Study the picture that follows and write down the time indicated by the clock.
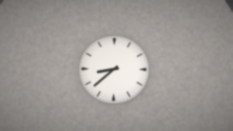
8:38
